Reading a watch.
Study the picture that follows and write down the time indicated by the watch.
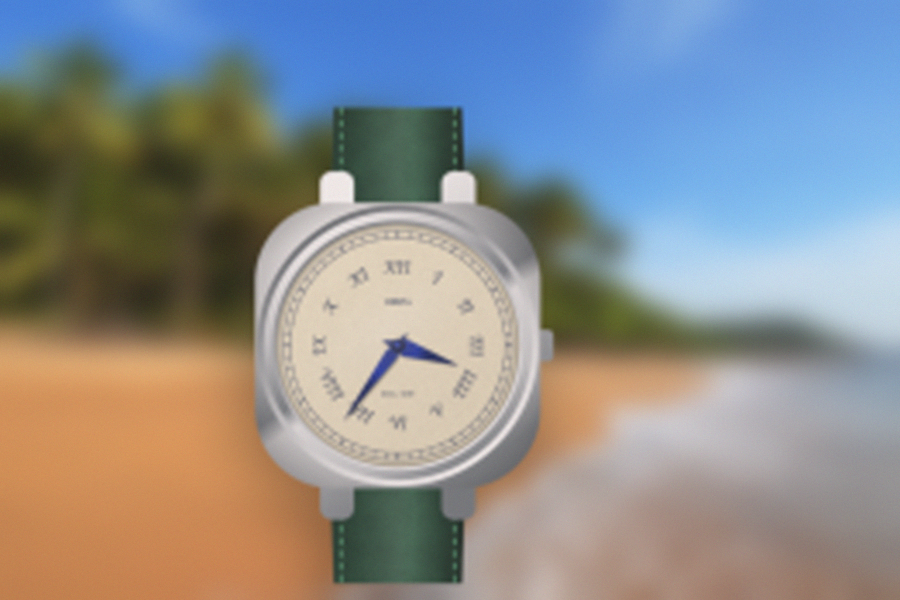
3:36
